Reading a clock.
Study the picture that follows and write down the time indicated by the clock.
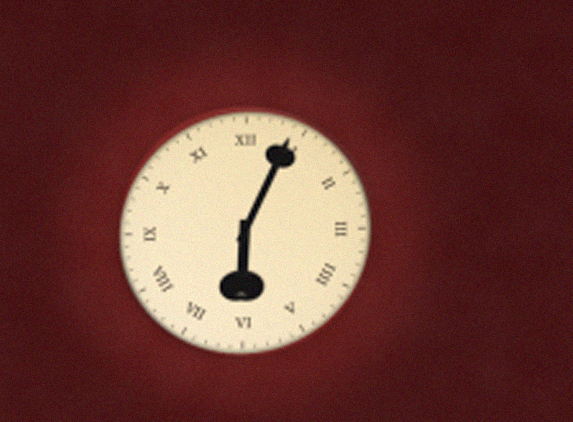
6:04
